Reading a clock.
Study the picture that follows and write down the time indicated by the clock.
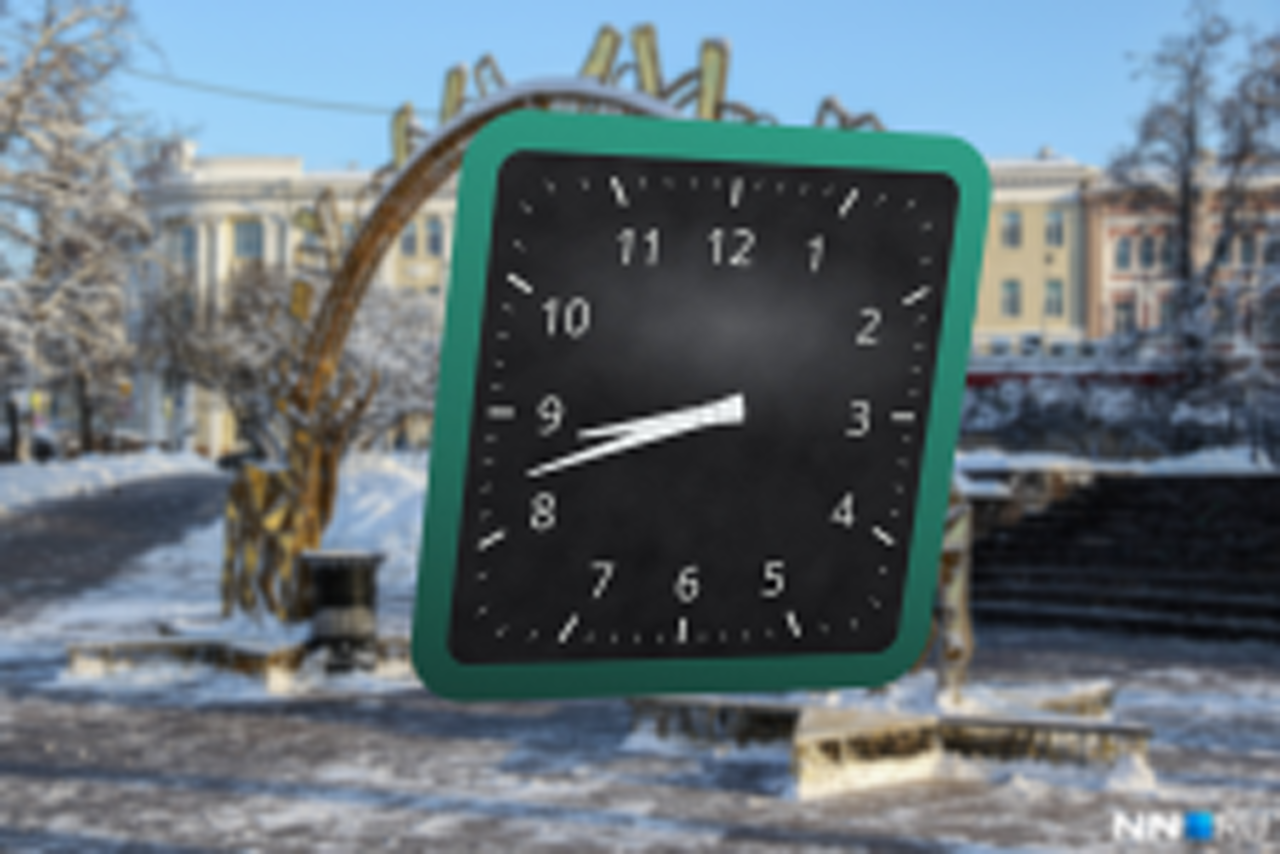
8:42
